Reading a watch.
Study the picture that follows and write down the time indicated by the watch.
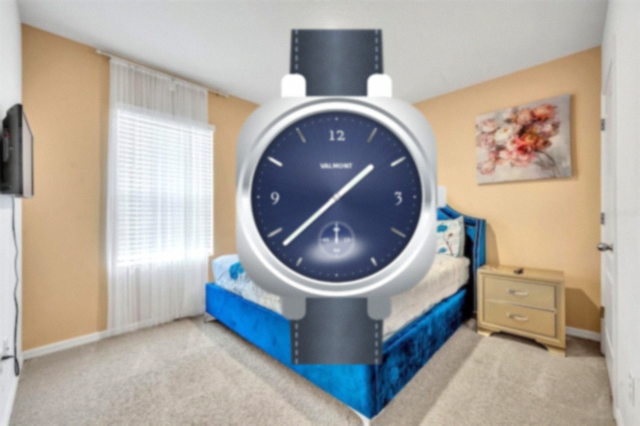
1:38
